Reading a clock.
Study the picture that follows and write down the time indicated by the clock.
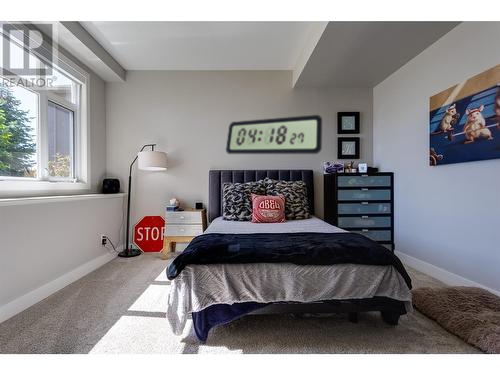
4:18:27
